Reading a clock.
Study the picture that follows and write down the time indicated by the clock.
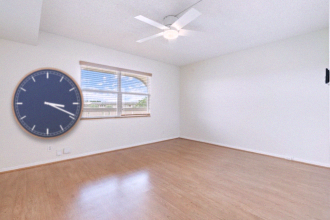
3:19
